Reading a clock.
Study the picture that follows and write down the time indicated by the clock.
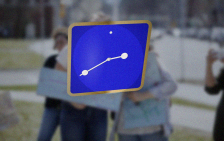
2:40
